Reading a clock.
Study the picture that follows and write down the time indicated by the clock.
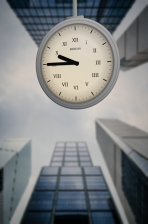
9:45
